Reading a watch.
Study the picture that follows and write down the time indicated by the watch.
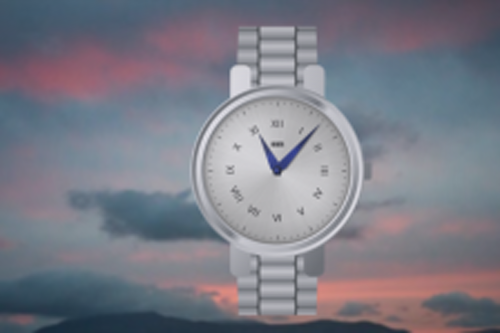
11:07
